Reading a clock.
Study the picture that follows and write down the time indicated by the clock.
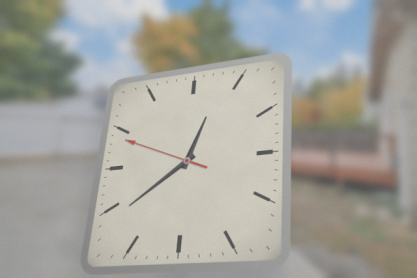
12:38:49
